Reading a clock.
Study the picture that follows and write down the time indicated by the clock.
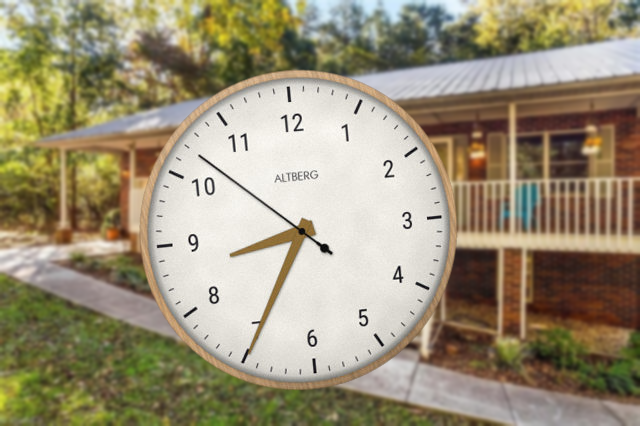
8:34:52
